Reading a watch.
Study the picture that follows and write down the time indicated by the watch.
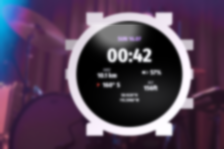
0:42
